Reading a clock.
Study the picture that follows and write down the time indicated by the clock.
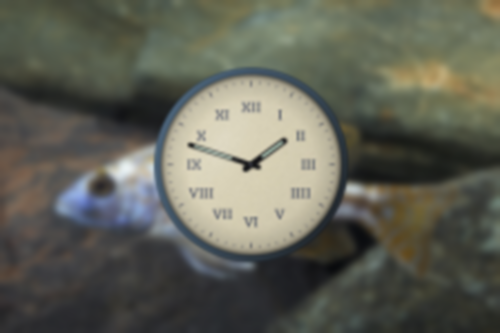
1:48
